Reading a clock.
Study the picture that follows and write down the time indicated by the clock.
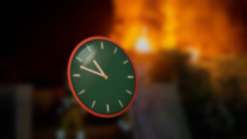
10:48
